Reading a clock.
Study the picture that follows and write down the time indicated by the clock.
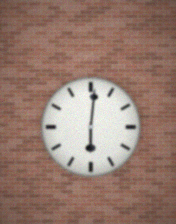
6:01
